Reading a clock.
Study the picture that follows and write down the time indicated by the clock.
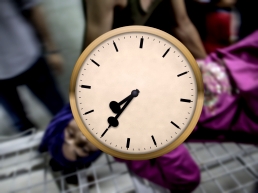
7:35
